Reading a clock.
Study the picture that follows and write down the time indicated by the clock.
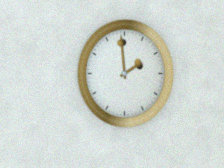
1:59
